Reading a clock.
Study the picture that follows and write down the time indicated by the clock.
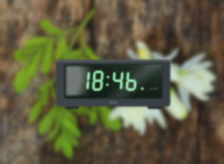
18:46
